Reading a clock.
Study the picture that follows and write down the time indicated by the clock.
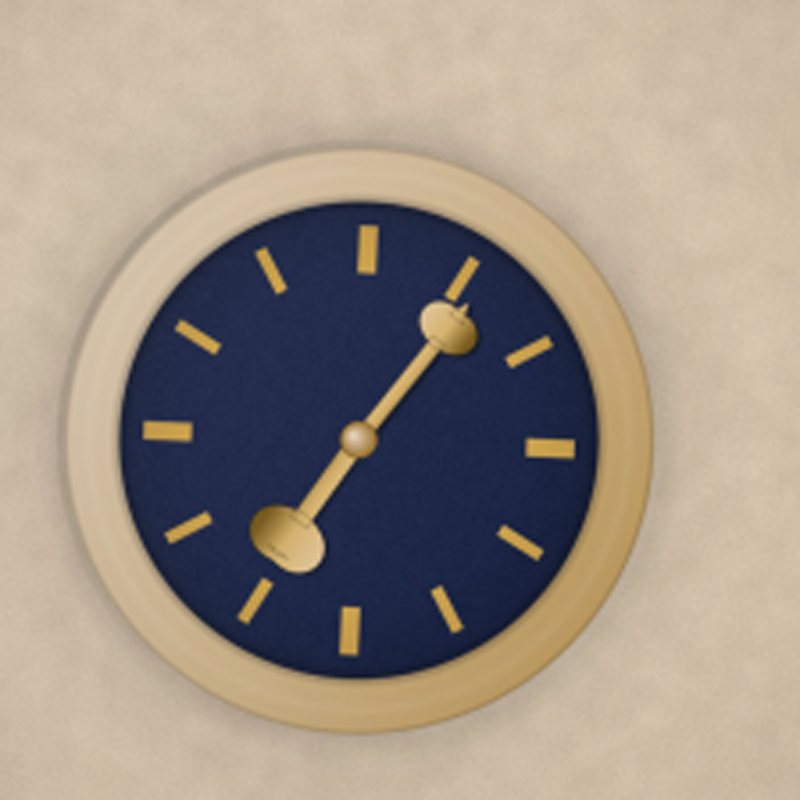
7:06
